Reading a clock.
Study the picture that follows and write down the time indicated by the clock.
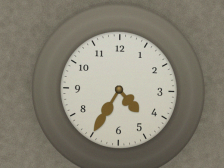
4:35
